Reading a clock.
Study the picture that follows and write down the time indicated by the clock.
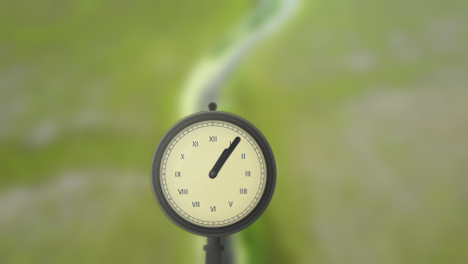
1:06
